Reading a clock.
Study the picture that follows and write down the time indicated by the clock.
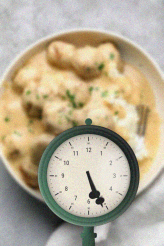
5:26
